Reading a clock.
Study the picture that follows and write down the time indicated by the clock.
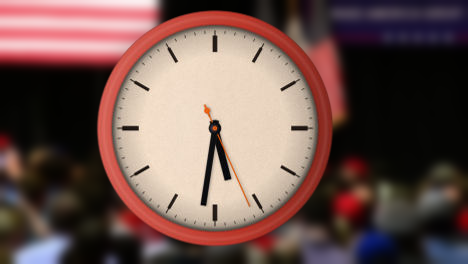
5:31:26
